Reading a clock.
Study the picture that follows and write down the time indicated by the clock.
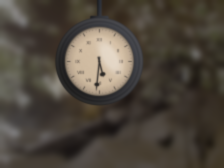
5:31
